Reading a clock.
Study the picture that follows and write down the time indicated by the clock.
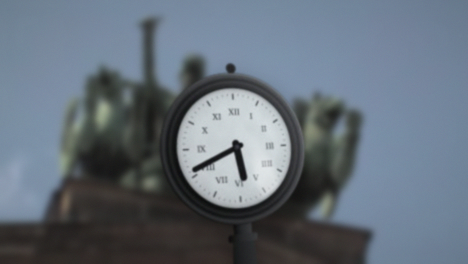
5:41
